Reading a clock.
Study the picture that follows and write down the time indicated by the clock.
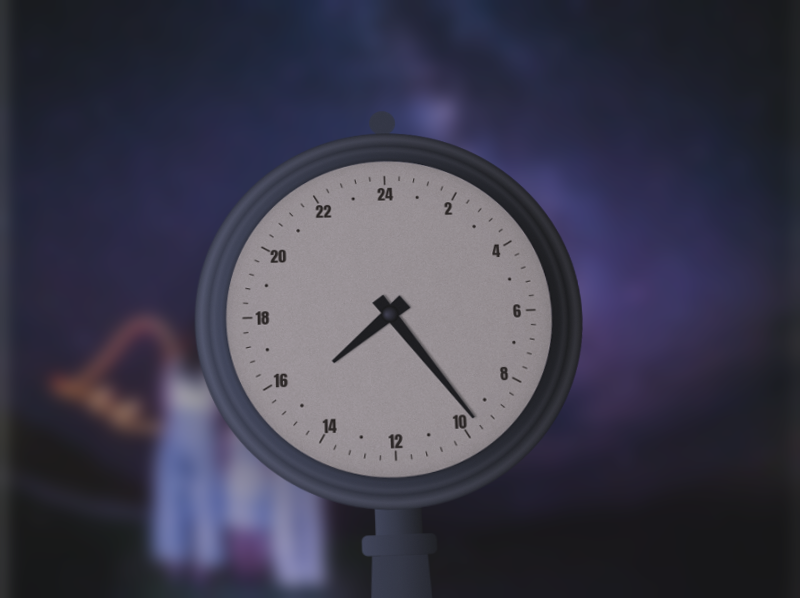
15:24
